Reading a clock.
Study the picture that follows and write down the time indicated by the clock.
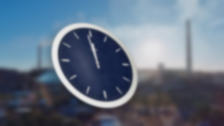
11:59
